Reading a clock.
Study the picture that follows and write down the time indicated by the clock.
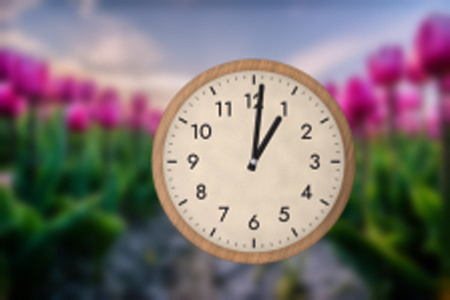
1:01
